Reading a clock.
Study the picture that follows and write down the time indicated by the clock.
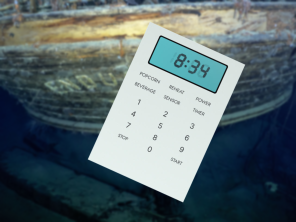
8:34
